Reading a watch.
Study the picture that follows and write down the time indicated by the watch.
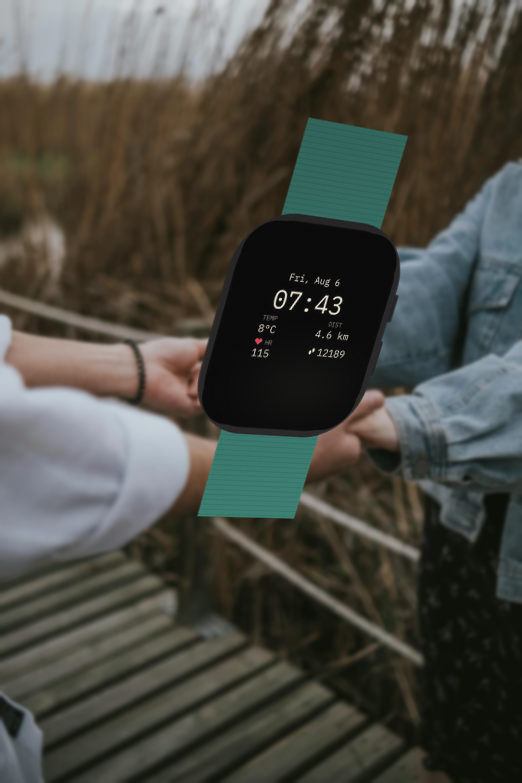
7:43
